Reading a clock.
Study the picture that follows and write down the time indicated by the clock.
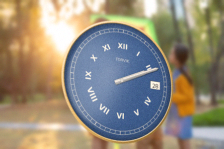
2:11
